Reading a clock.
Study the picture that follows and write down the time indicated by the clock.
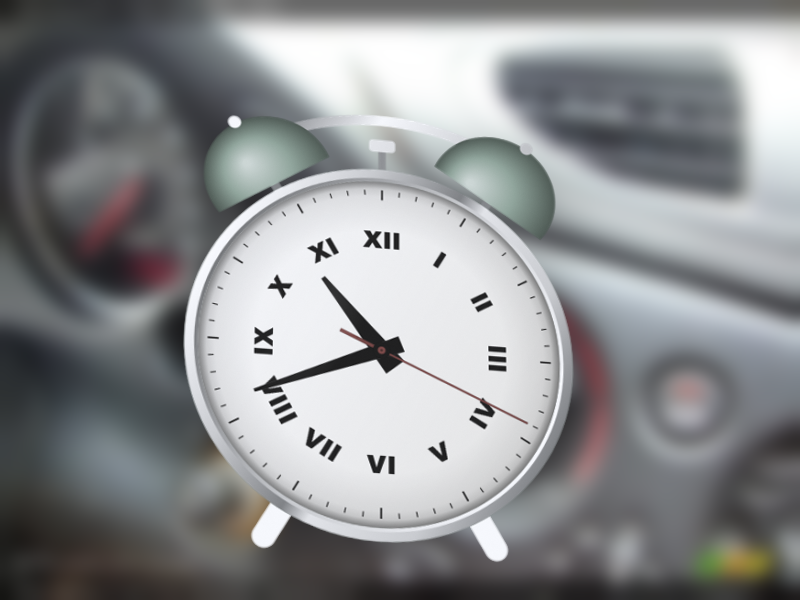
10:41:19
